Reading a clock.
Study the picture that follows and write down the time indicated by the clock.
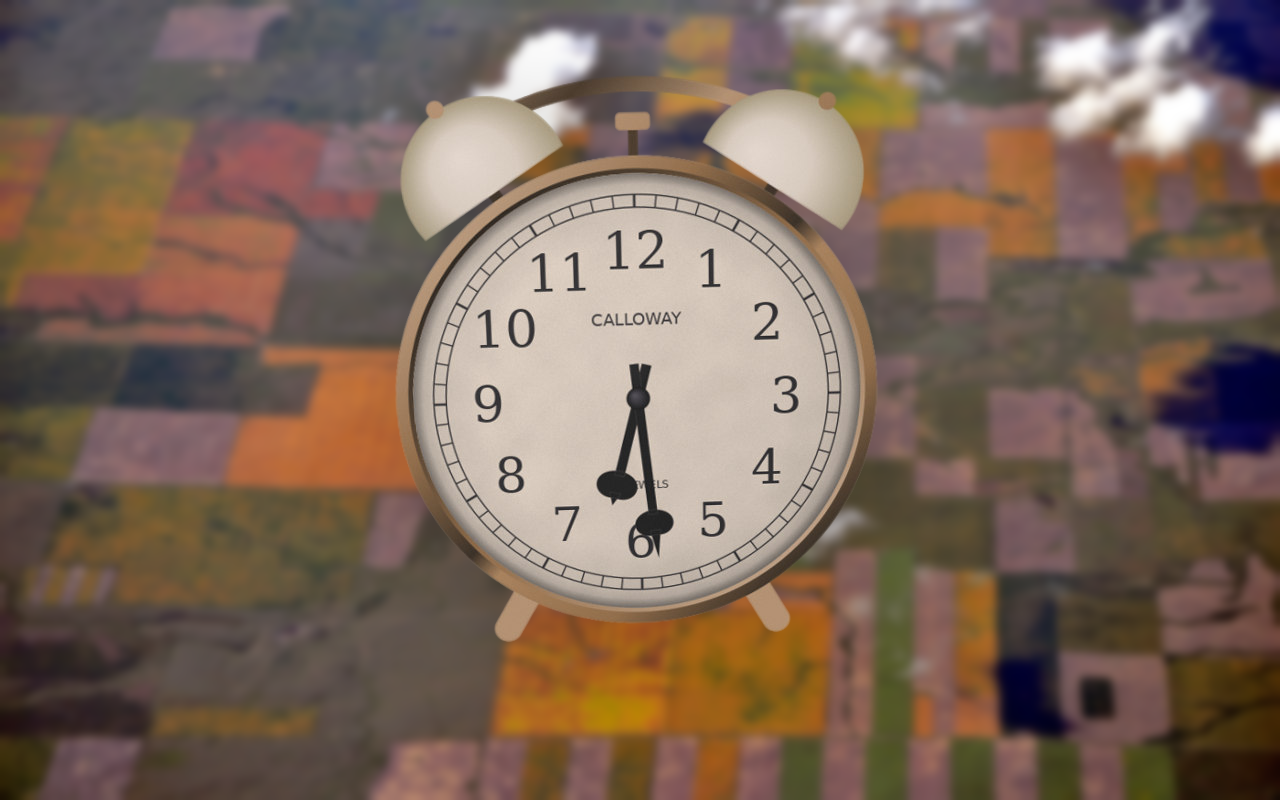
6:29
